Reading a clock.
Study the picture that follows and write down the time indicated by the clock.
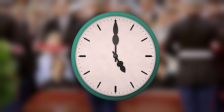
5:00
